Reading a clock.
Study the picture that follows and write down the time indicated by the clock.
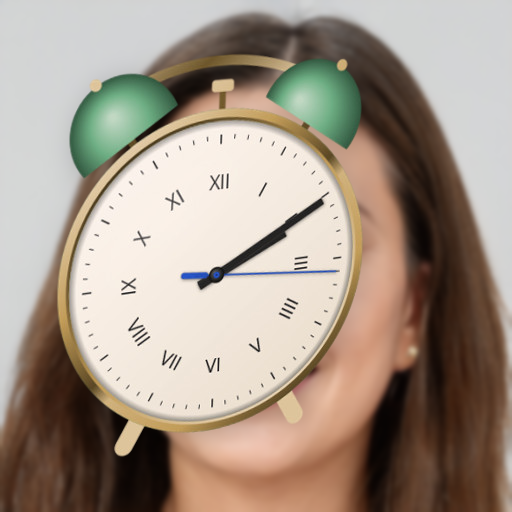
2:10:16
